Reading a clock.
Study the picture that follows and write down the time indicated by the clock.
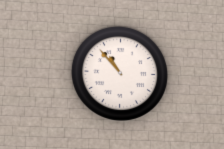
10:53
